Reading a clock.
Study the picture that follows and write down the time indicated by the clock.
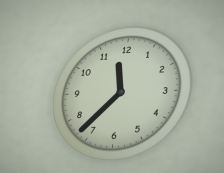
11:37
